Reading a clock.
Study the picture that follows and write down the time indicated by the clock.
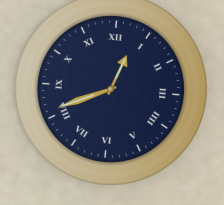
12:41
